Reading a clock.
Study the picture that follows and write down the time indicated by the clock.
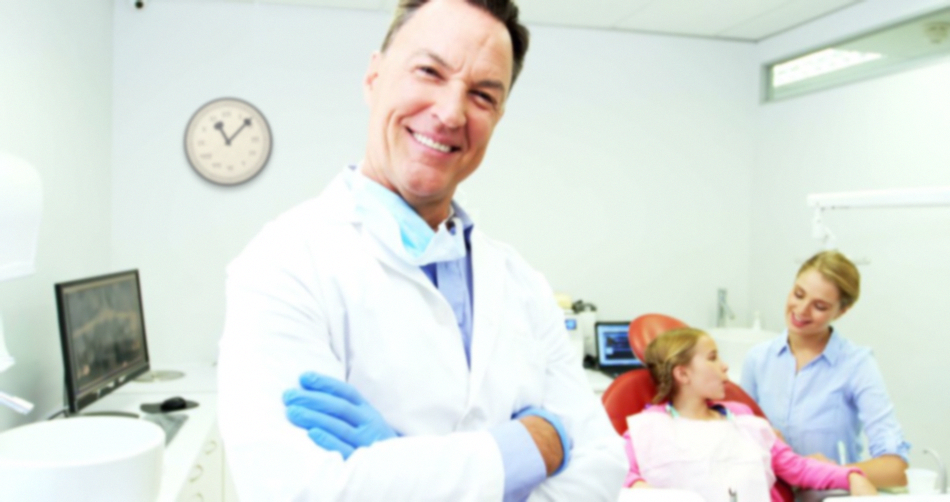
11:08
